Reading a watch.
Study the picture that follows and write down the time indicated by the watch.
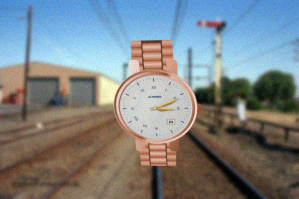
3:11
